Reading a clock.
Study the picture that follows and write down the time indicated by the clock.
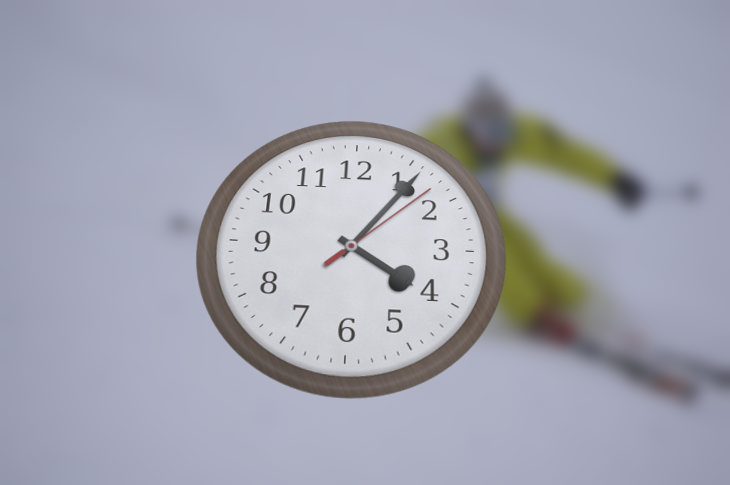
4:06:08
